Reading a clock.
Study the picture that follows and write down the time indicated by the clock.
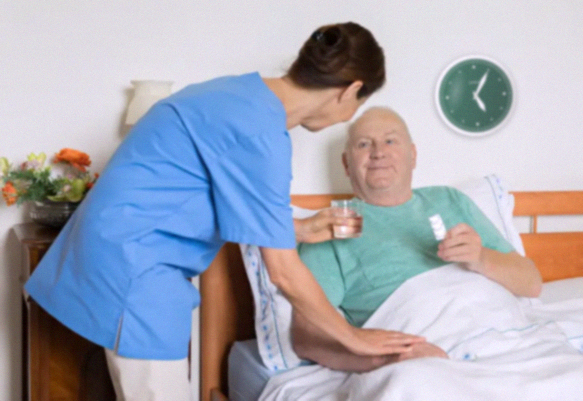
5:05
